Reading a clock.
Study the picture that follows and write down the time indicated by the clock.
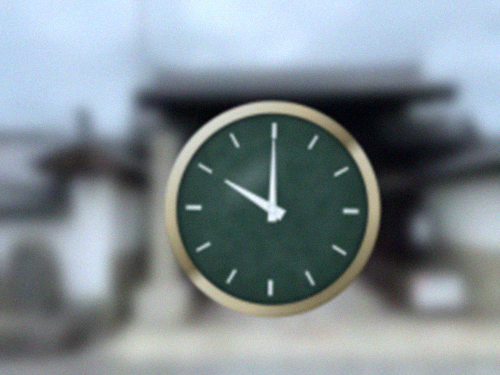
10:00
